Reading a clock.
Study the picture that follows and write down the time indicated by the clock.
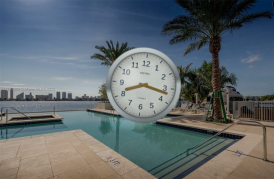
8:17
